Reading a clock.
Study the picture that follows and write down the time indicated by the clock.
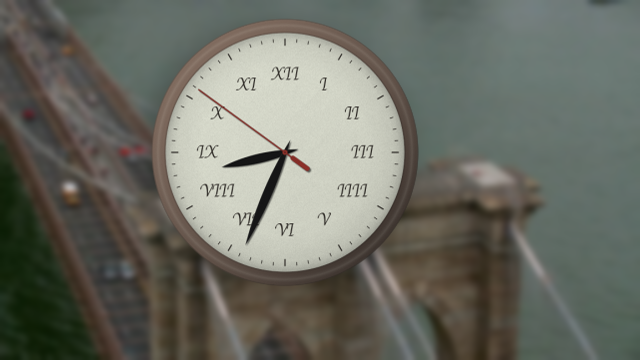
8:33:51
